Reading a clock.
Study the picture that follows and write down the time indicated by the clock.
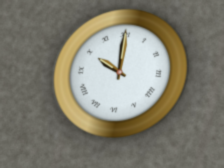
10:00
